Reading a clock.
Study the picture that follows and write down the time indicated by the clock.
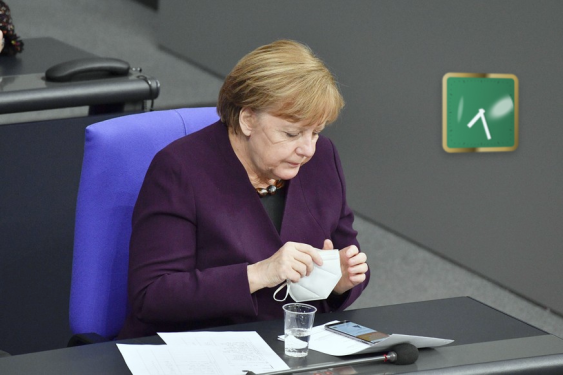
7:27
